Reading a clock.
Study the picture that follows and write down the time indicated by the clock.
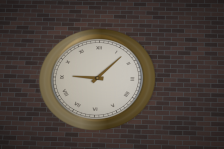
9:07
